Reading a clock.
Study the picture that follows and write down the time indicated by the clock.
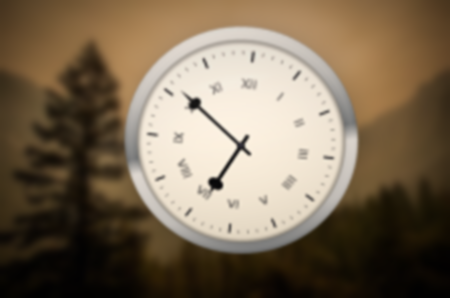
6:51
